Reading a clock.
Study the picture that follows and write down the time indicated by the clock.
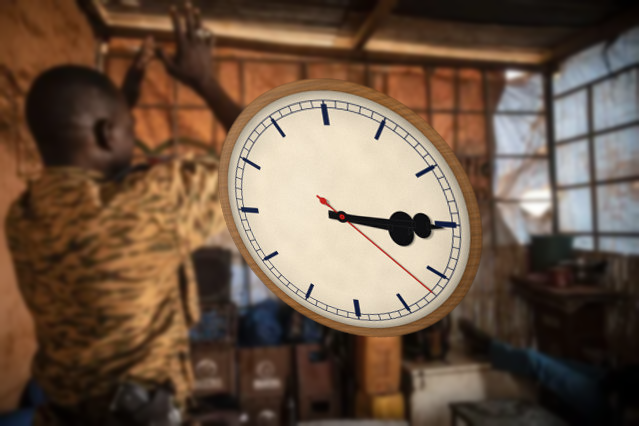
3:15:22
